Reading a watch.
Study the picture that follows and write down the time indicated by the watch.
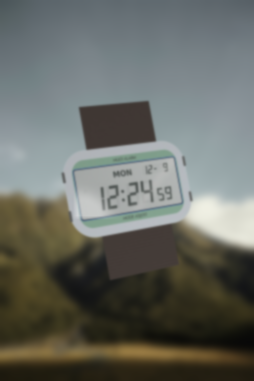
12:24:59
